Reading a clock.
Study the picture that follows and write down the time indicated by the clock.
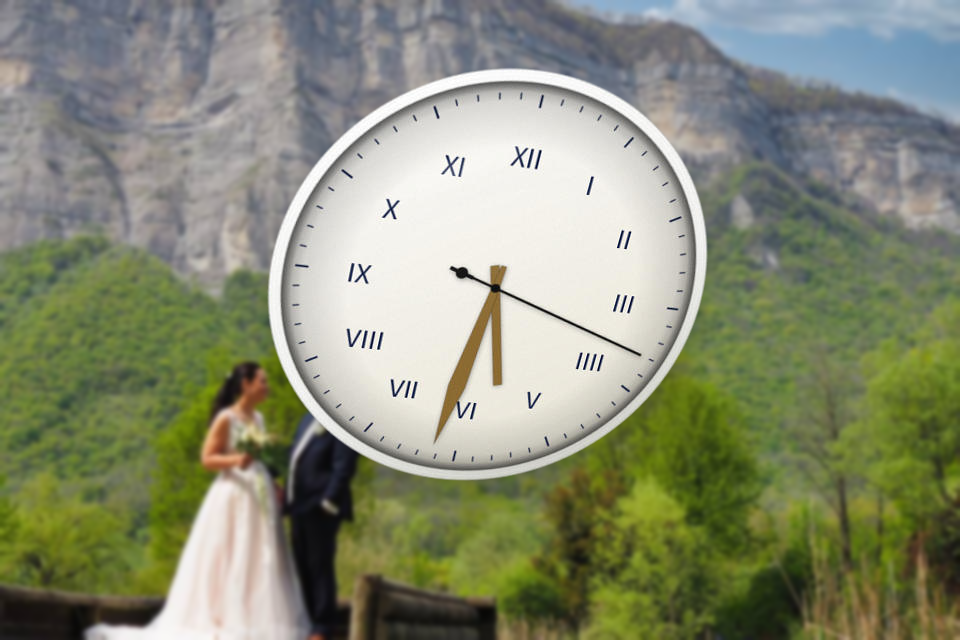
5:31:18
